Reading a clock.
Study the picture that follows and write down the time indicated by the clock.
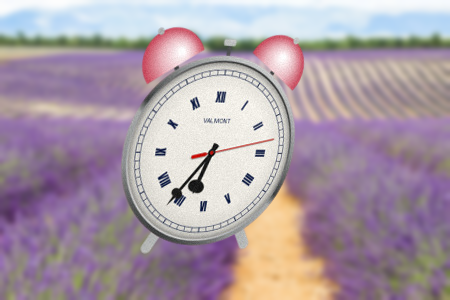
6:36:13
